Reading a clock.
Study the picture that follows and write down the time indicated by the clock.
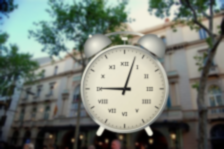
9:03
